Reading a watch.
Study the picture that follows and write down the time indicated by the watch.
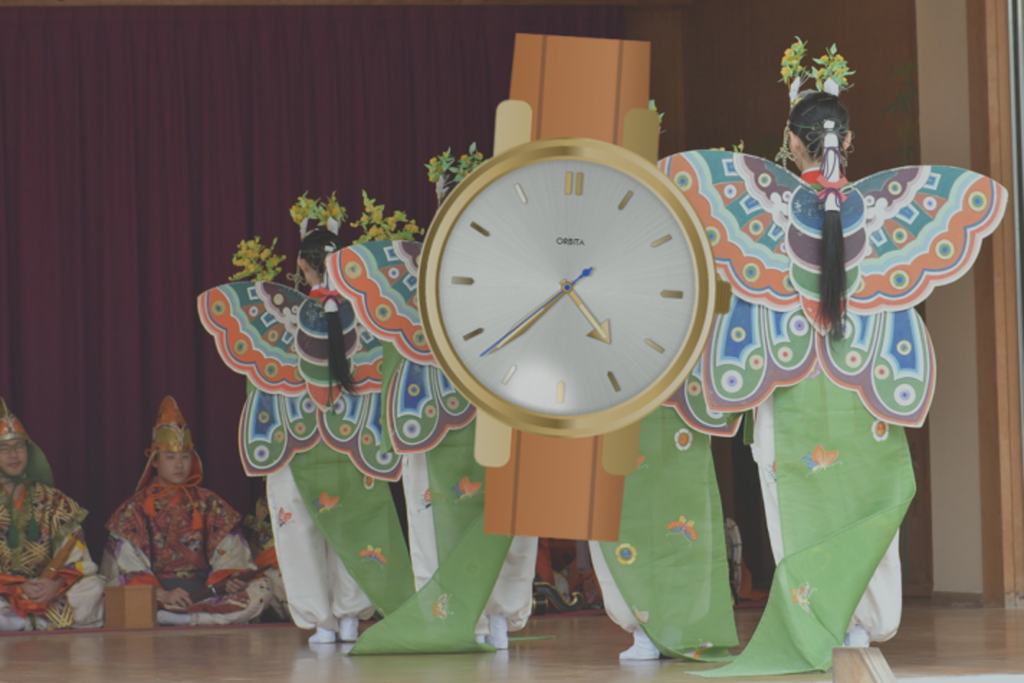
4:37:38
